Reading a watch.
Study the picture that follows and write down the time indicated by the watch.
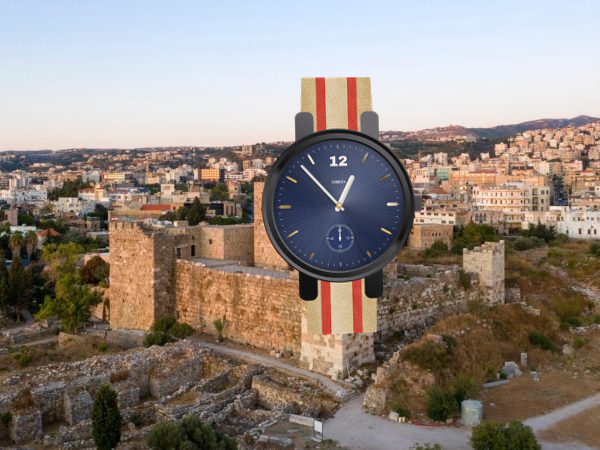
12:53
